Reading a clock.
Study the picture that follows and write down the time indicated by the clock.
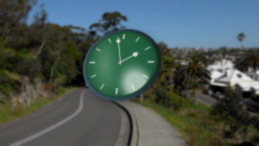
1:58
